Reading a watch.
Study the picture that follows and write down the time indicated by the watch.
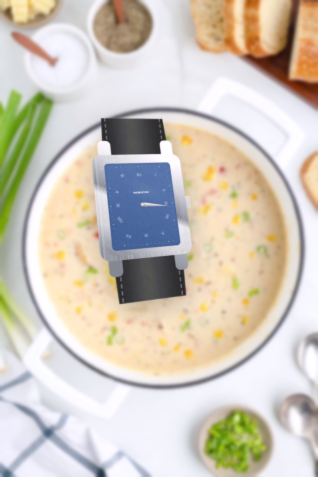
3:16
